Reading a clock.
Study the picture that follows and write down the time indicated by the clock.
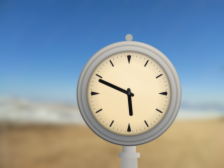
5:49
